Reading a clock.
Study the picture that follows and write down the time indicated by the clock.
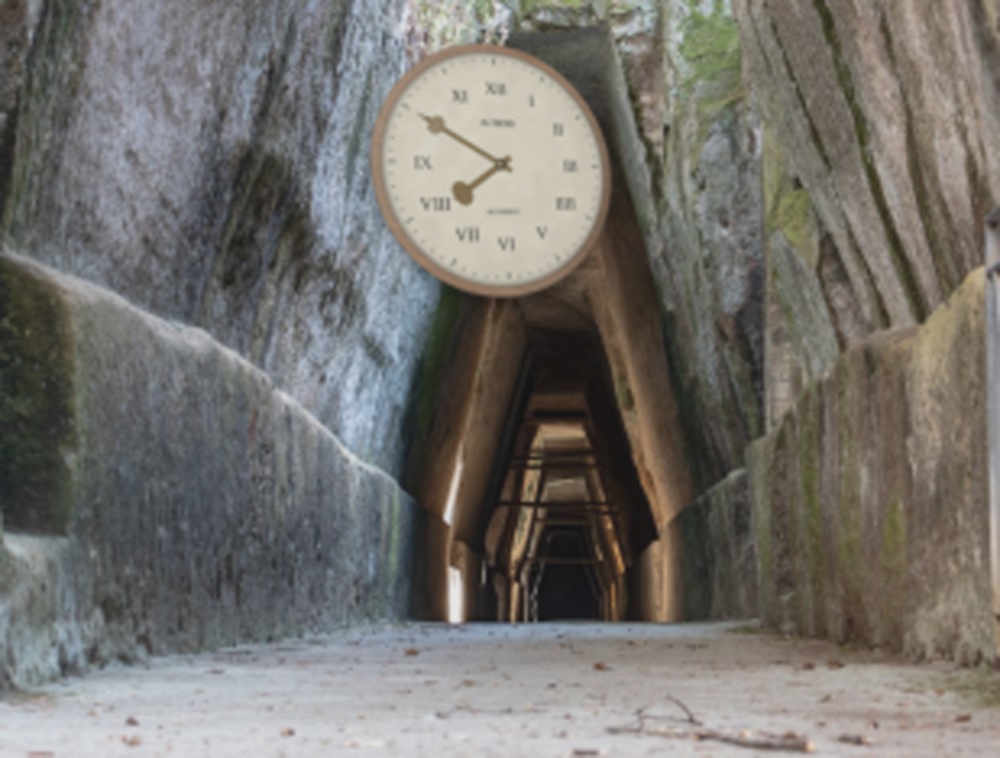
7:50
